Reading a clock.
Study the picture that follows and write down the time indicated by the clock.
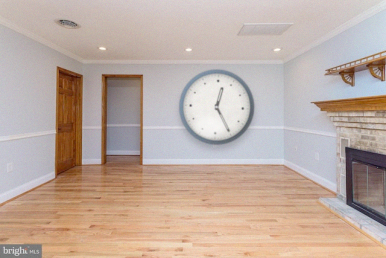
12:25
